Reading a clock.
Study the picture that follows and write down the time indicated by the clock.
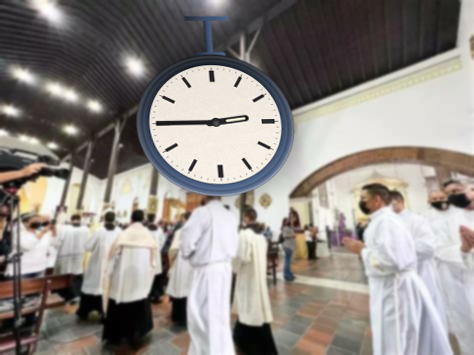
2:45
